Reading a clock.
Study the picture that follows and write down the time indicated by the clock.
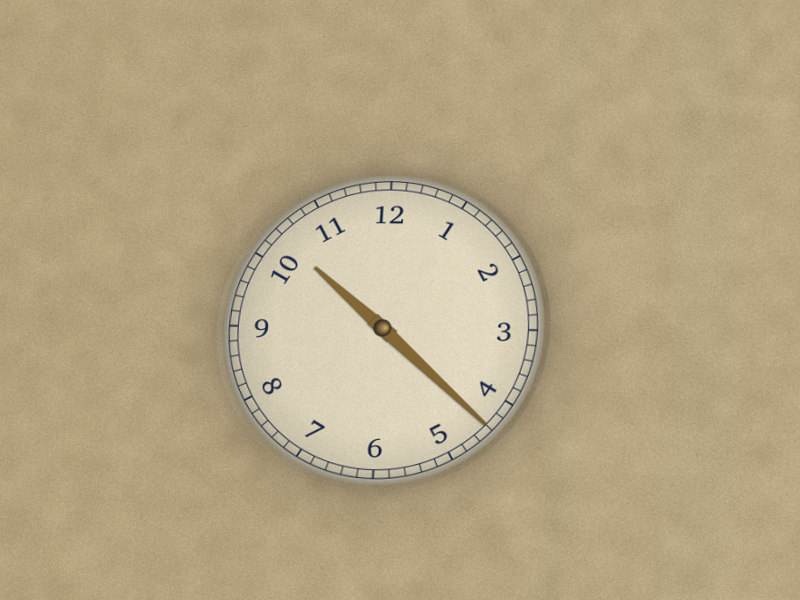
10:22
